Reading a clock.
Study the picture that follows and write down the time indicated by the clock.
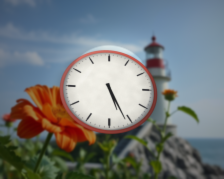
5:26
